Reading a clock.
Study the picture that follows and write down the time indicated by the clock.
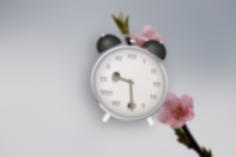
9:29
